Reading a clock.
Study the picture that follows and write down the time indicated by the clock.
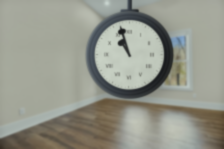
10:57
